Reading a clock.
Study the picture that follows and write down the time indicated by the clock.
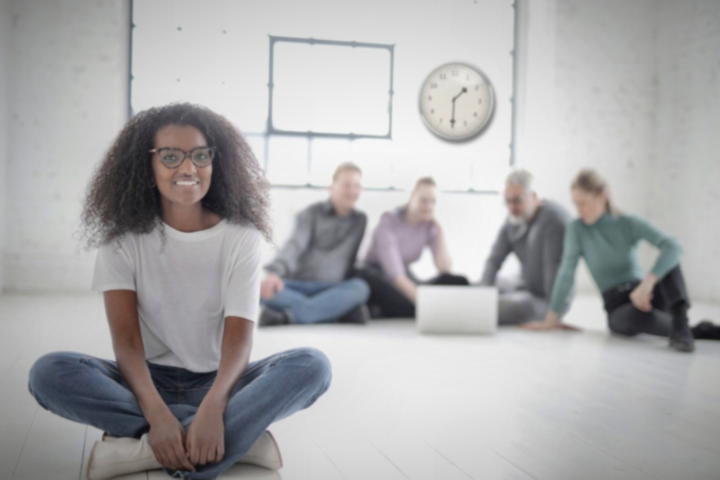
1:30
